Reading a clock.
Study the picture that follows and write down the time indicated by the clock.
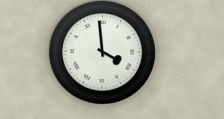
3:59
